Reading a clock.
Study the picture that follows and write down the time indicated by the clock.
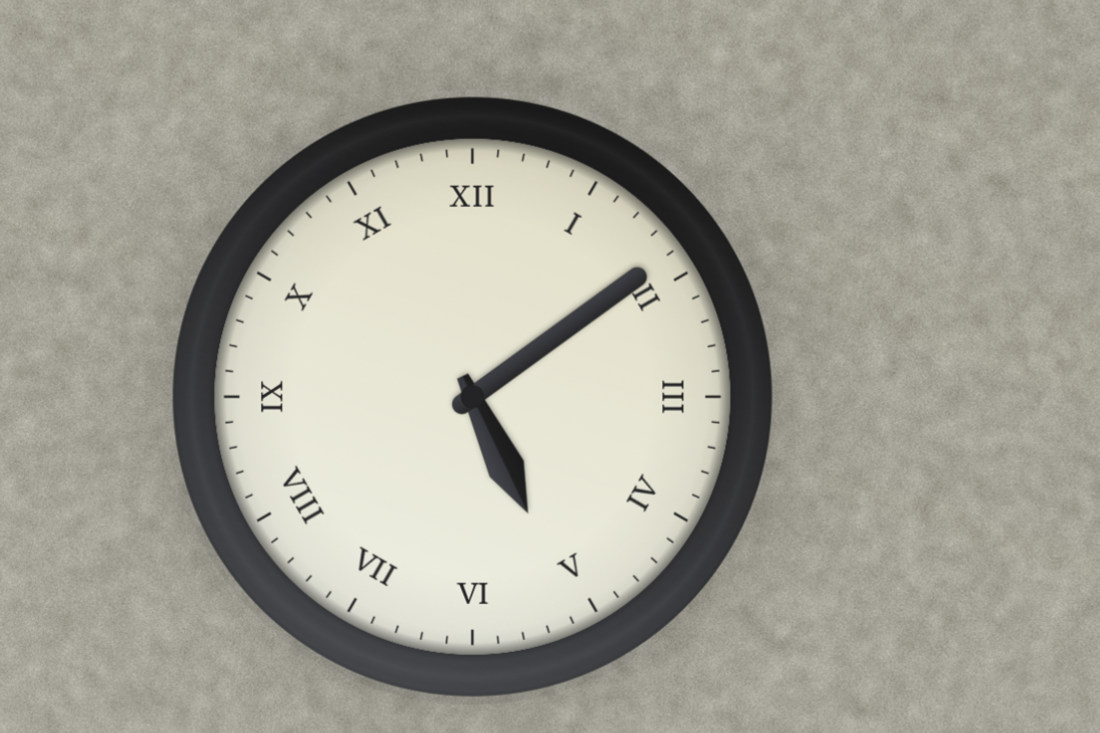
5:09
